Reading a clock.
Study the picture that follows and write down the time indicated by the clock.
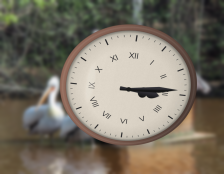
3:14
